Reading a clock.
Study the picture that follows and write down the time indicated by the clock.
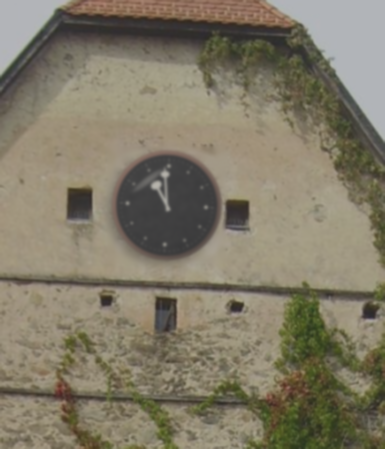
10:59
